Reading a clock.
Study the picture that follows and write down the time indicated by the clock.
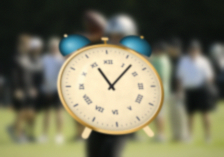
11:07
